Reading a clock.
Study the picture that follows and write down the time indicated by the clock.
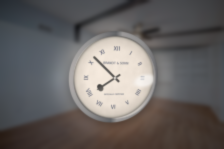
7:52
